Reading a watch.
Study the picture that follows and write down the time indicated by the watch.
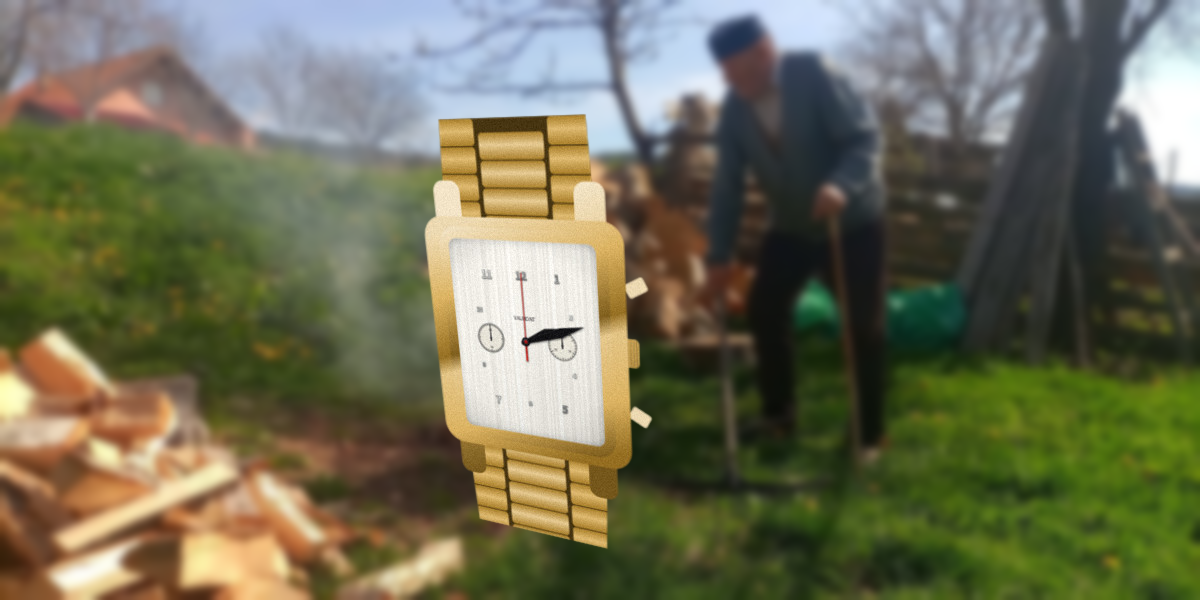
2:12
